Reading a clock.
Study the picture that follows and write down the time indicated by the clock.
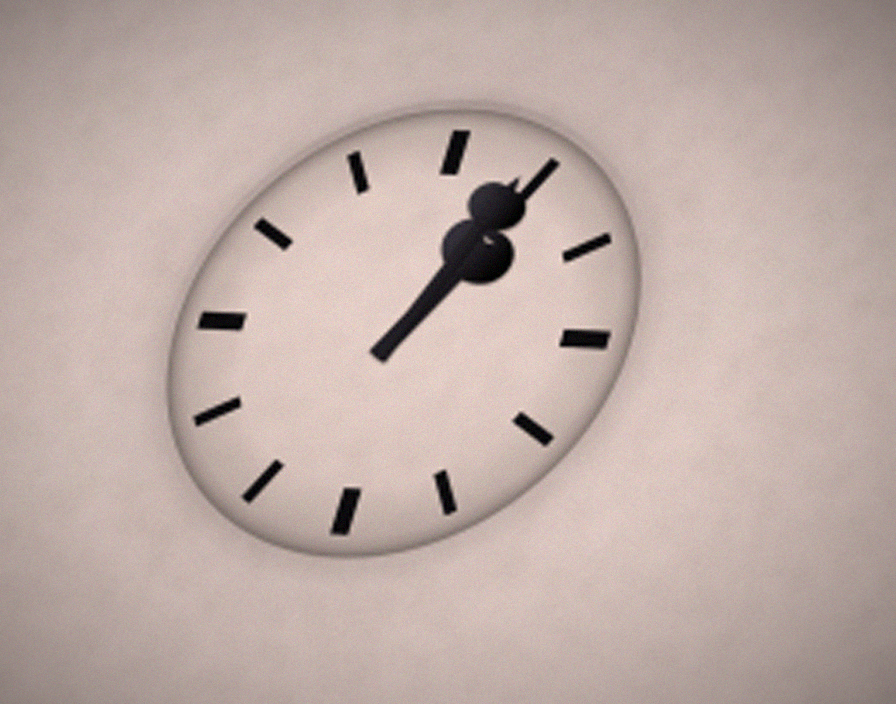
1:04
